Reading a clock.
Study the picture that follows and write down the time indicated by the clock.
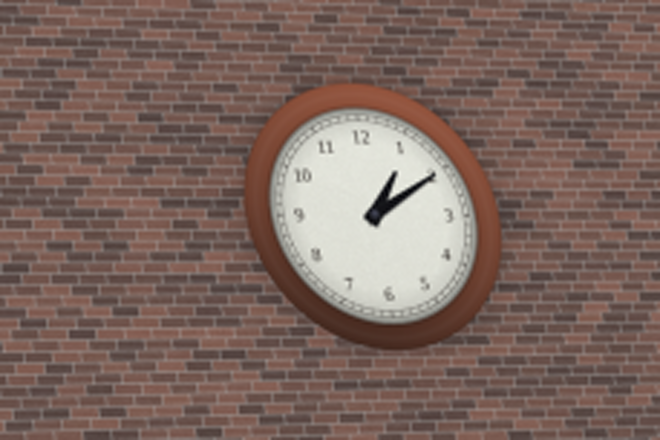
1:10
